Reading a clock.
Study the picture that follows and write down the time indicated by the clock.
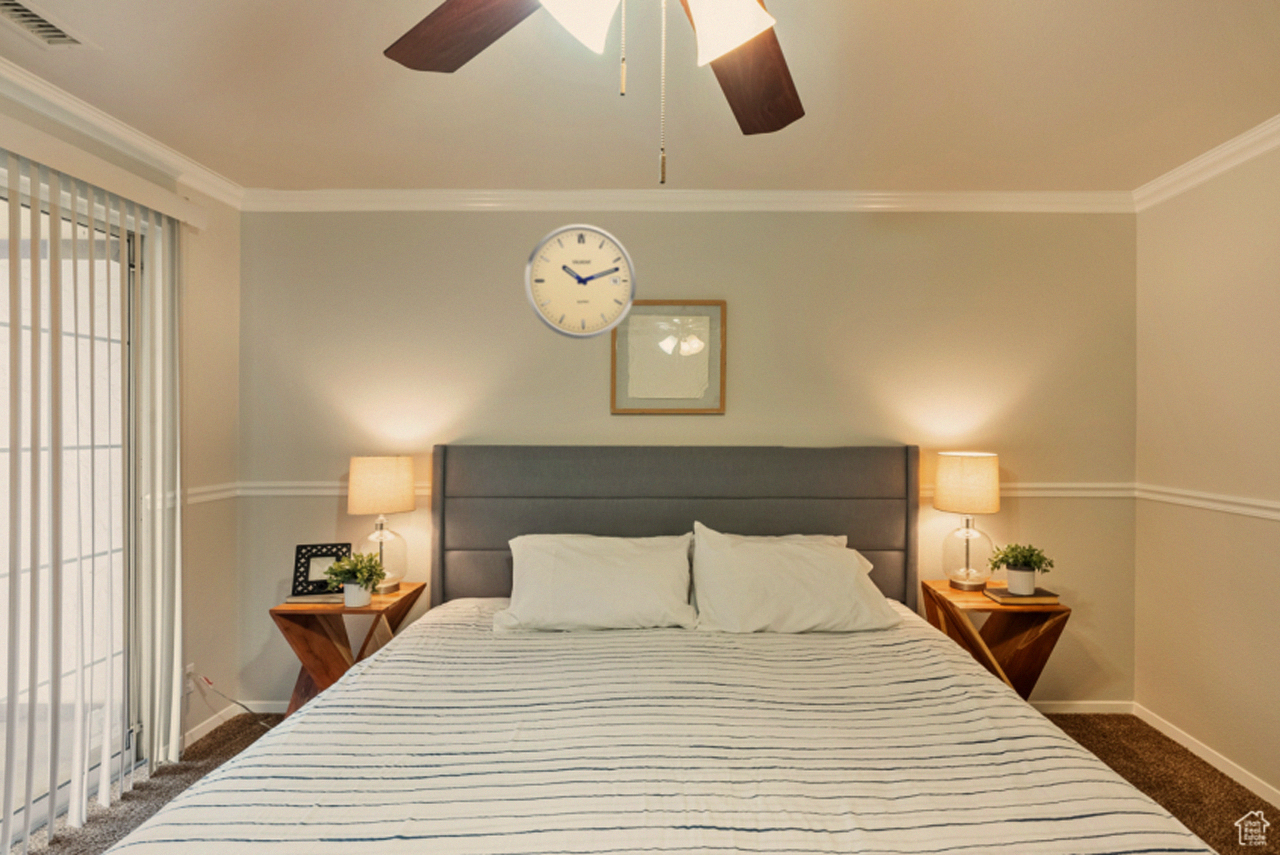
10:12
